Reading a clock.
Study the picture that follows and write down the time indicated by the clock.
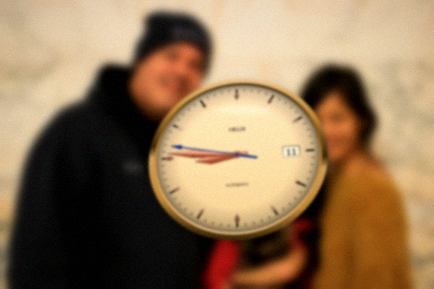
8:45:47
